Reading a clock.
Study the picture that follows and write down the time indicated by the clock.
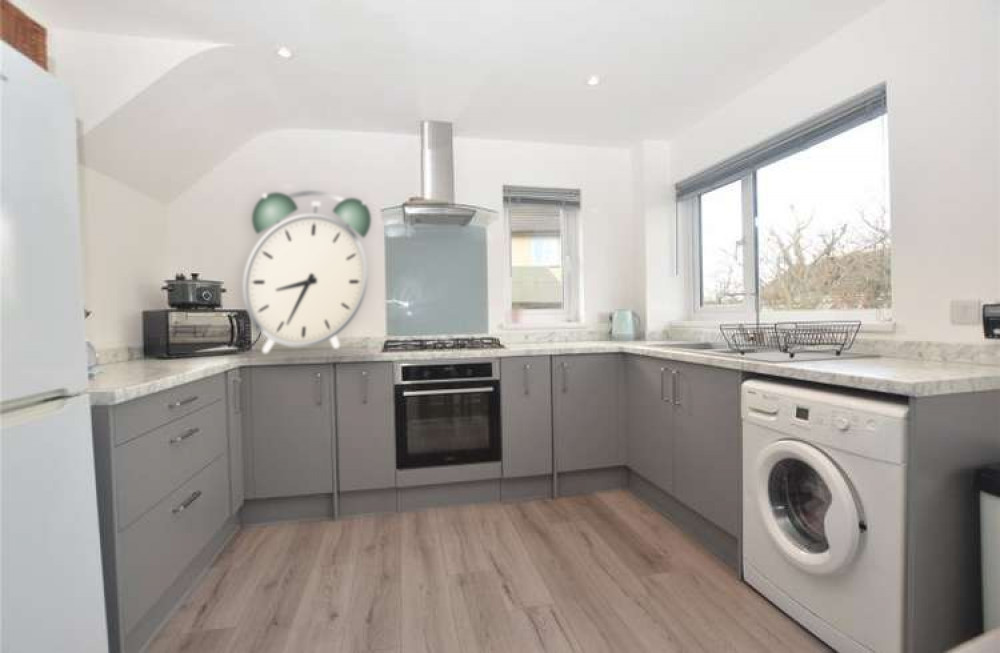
8:34
